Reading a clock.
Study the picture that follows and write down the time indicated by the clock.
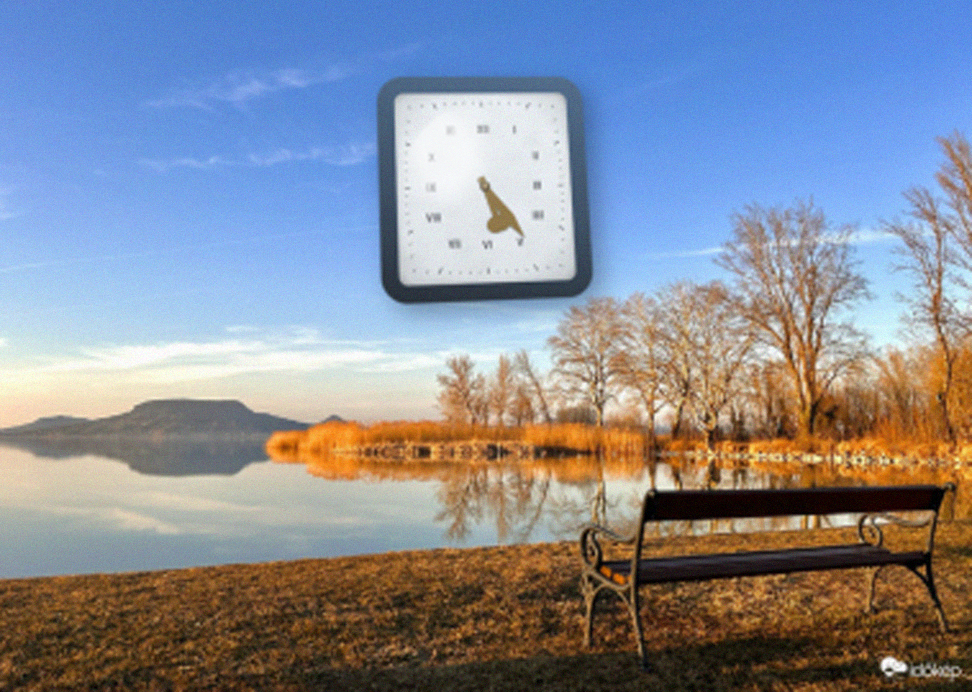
5:24
